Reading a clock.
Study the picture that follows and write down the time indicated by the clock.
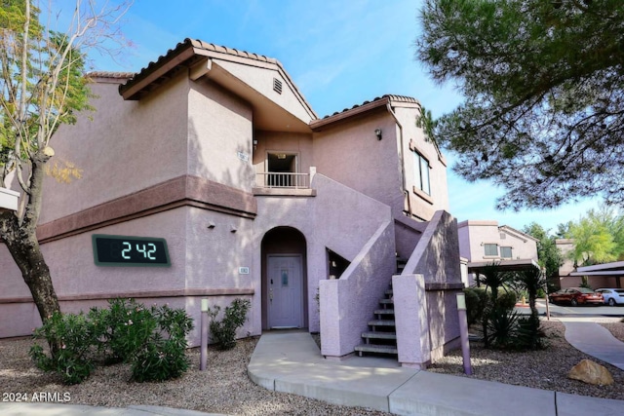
2:42
